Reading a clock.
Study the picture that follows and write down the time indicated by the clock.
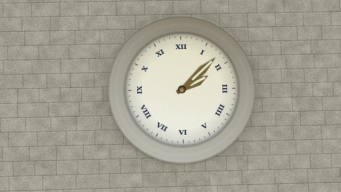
2:08
